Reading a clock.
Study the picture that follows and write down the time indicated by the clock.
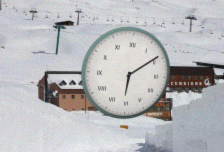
6:09
